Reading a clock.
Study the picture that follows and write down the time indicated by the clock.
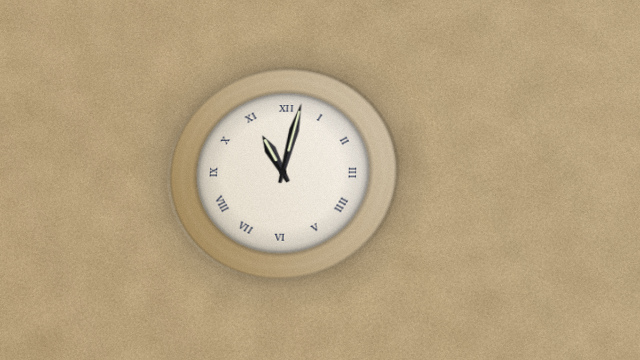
11:02
